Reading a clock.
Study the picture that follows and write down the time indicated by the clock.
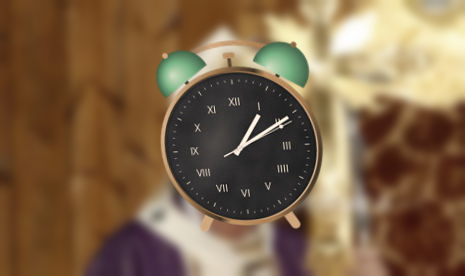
1:10:11
